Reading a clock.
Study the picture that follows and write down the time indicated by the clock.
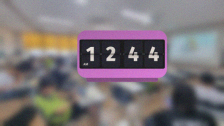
12:44
